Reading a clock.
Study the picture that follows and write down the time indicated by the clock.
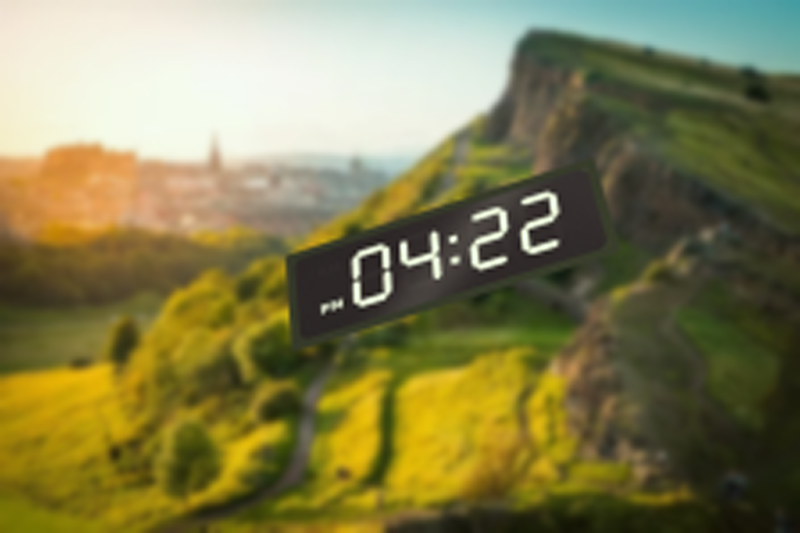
4:22
